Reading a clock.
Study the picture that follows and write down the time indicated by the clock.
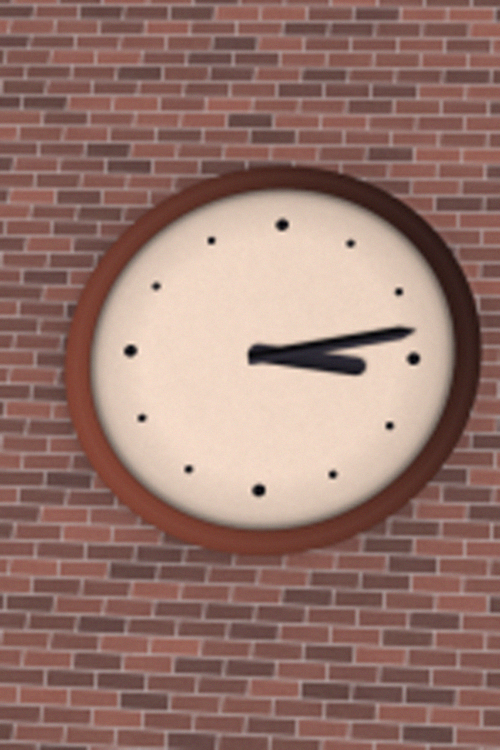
3:13
